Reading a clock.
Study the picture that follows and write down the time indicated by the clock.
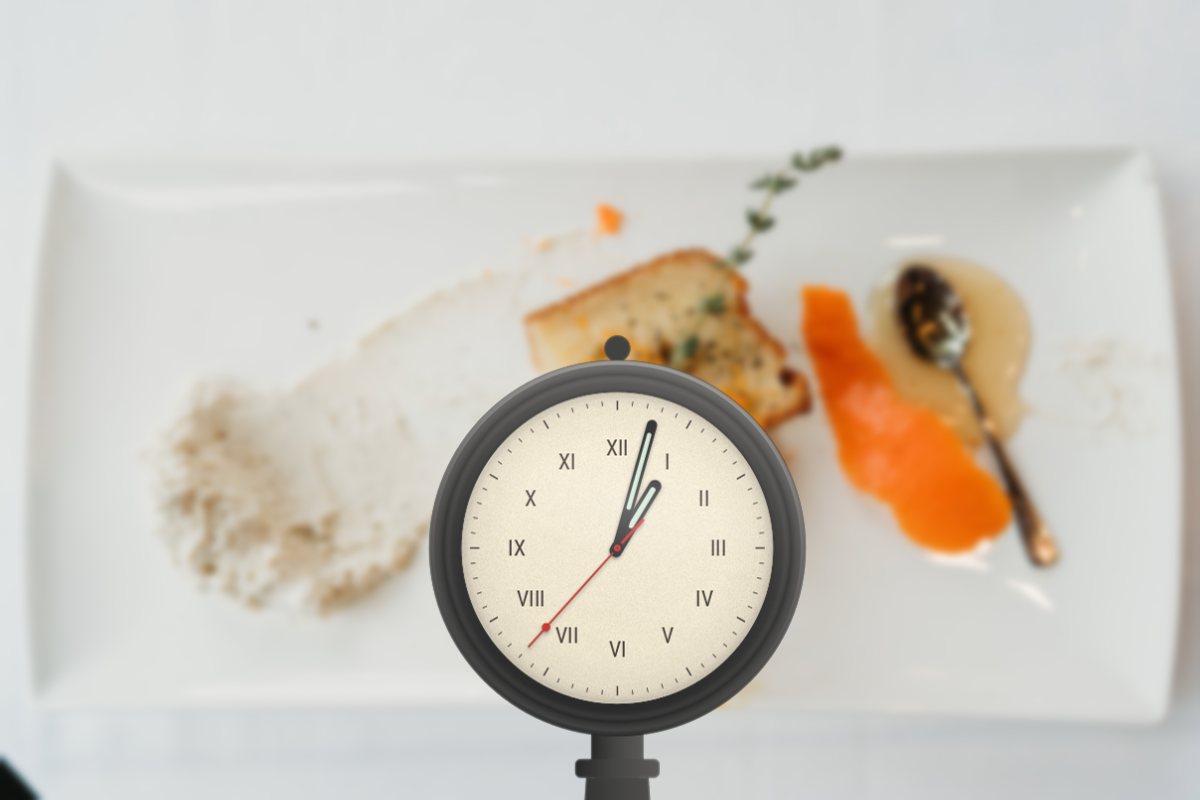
1:02:37
